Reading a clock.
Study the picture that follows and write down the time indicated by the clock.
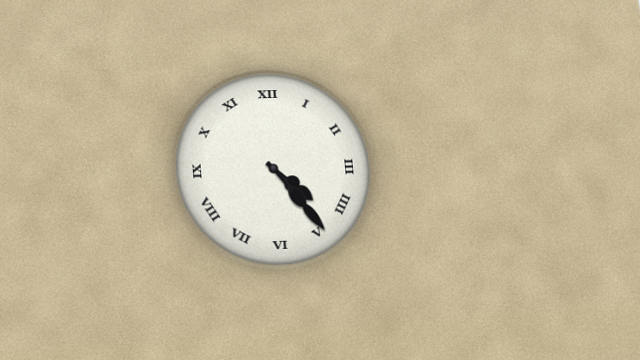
4:24
